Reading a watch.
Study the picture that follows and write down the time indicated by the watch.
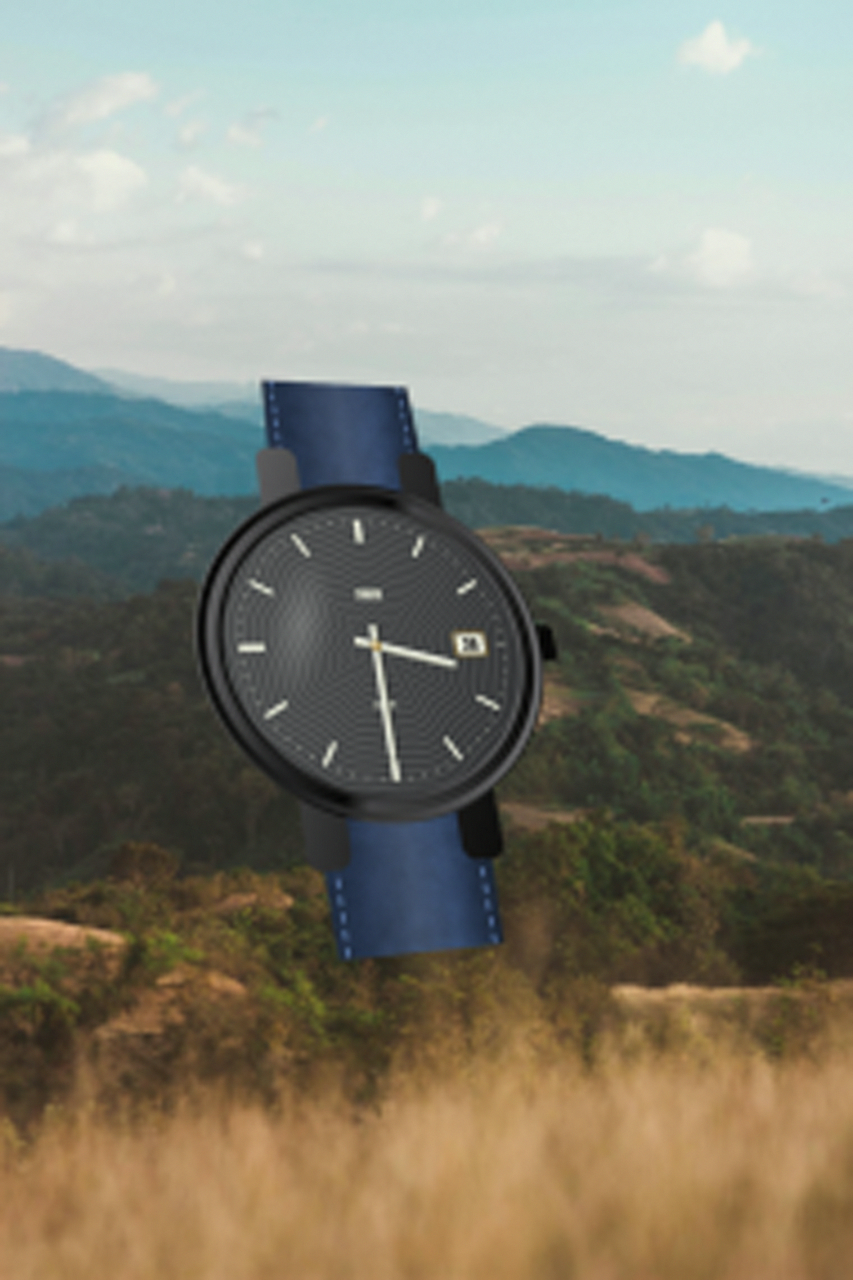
3:30
